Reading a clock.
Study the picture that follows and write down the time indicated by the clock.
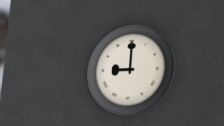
9:00
